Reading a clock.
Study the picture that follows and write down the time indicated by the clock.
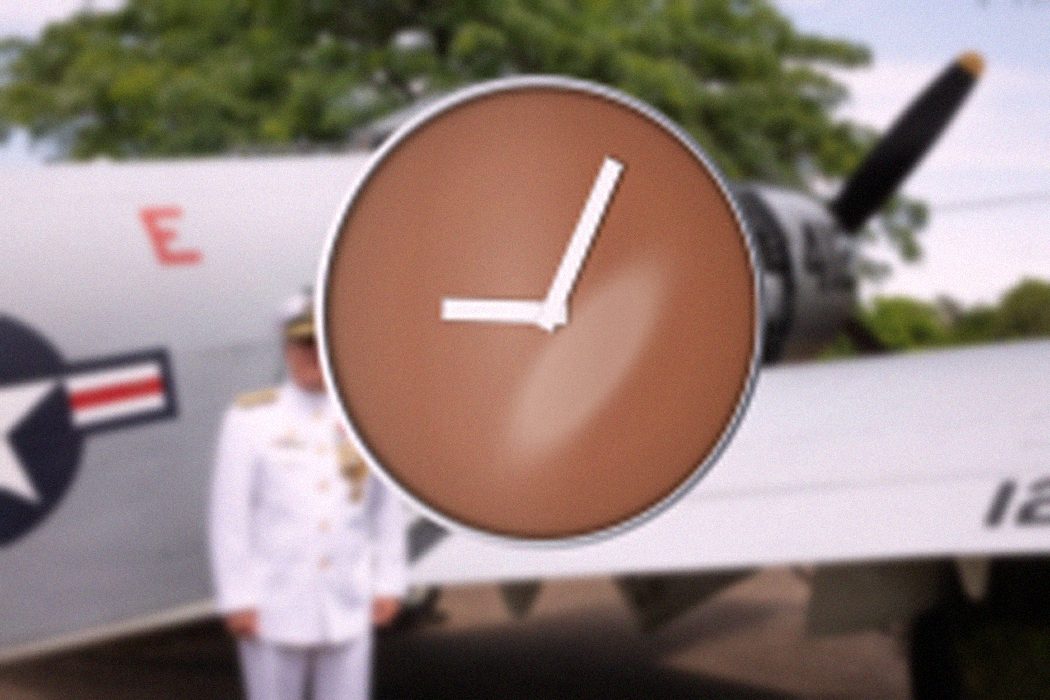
9:04
